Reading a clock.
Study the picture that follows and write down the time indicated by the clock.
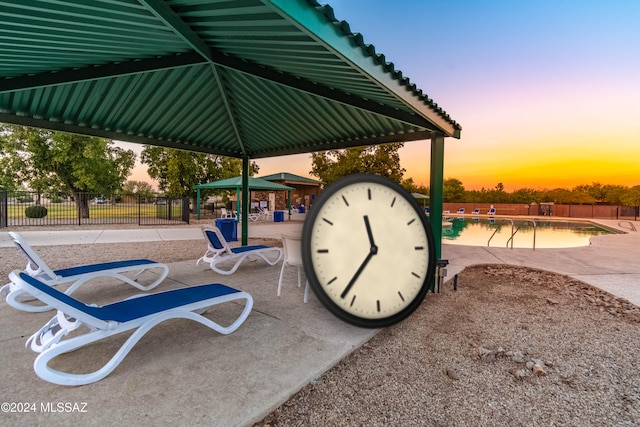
11:37
